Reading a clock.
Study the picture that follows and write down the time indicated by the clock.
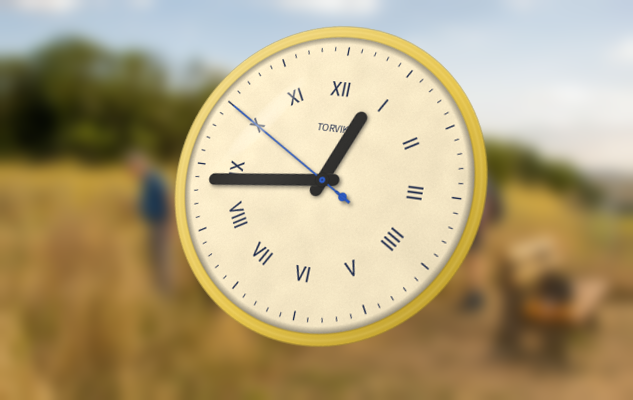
12:43:50
